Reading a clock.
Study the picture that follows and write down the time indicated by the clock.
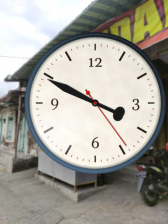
3:49:24
